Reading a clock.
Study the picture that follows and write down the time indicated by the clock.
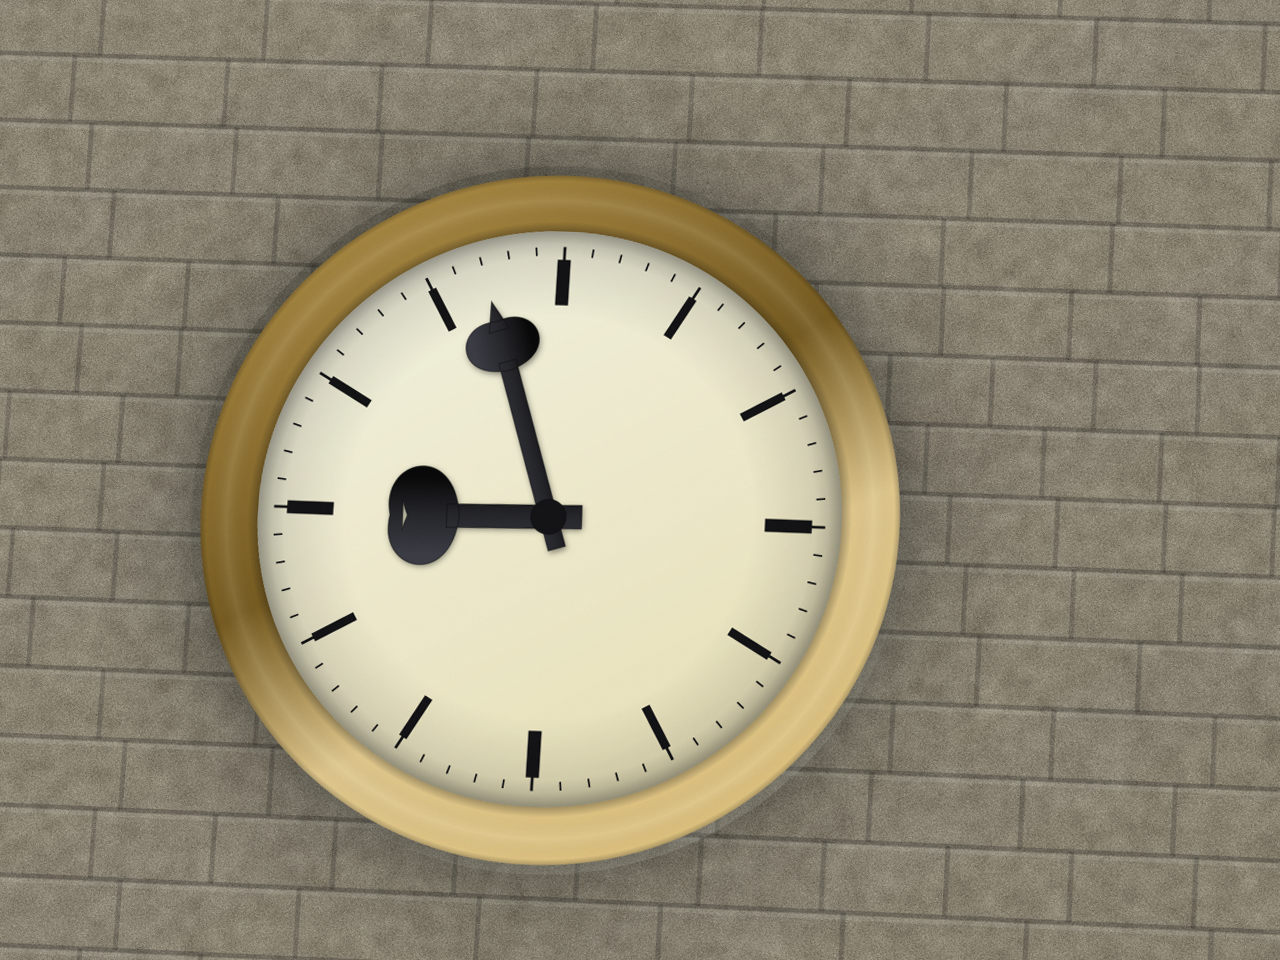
8:57
